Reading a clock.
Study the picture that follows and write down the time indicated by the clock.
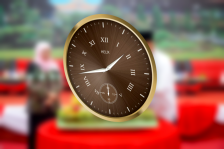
1:43
